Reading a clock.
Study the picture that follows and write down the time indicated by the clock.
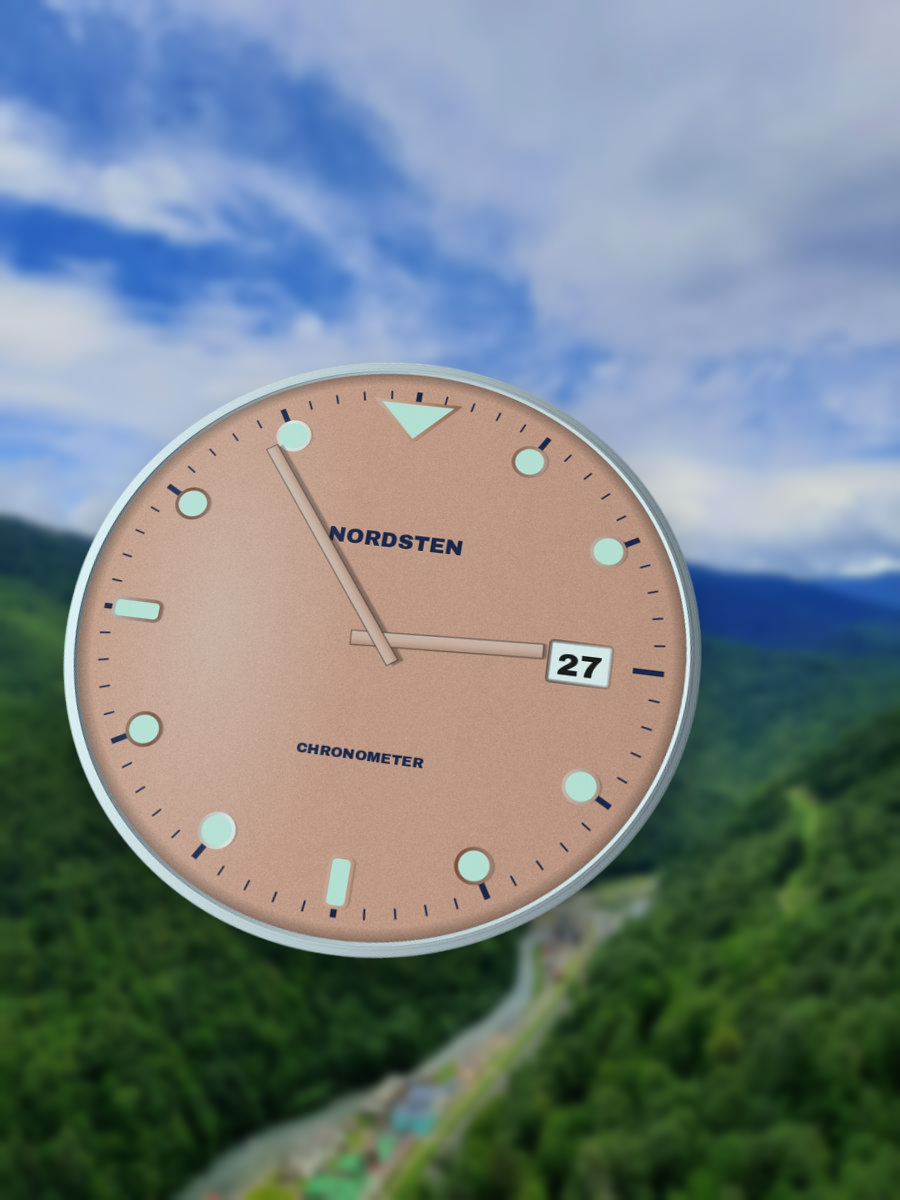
2:54
